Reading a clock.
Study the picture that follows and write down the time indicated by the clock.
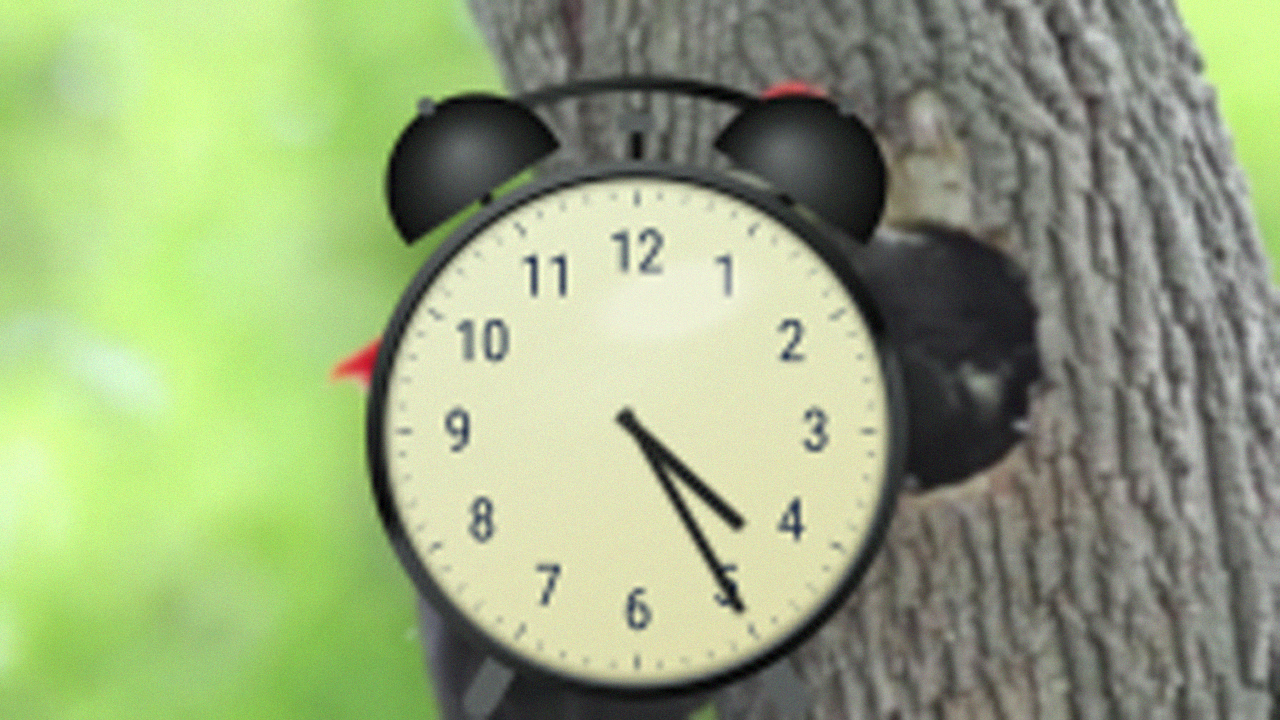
4:25
